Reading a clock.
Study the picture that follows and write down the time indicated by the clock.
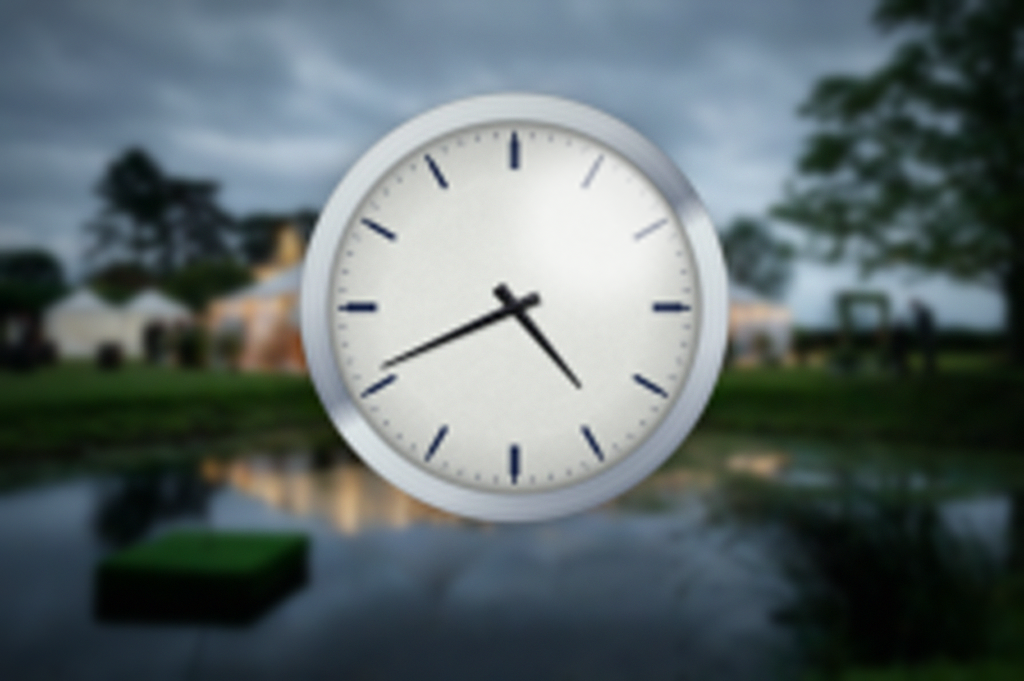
4:41
